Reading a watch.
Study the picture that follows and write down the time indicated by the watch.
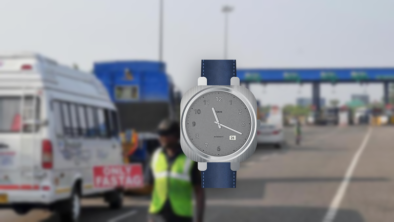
11:19
